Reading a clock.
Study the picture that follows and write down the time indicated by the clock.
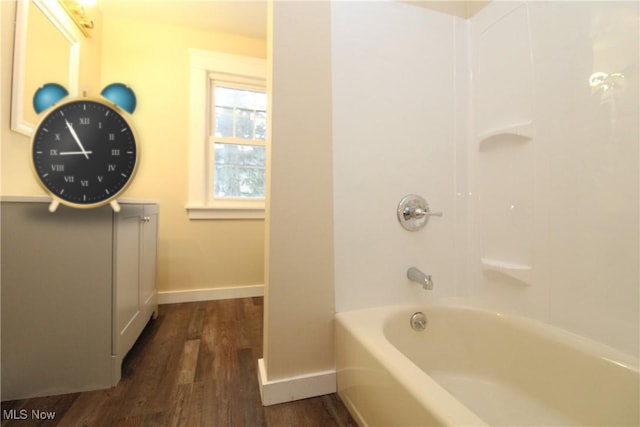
8:55
